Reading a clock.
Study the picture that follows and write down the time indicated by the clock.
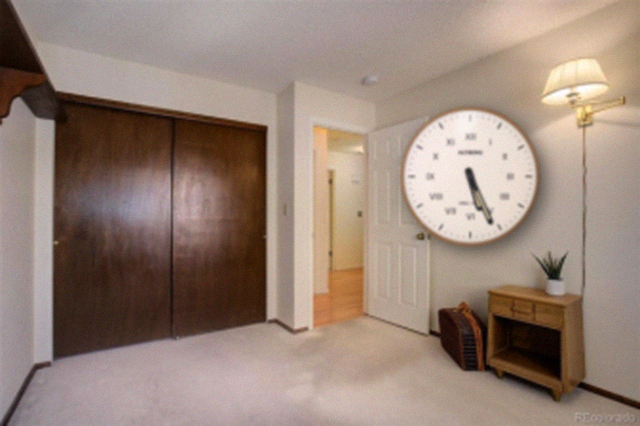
5:26
